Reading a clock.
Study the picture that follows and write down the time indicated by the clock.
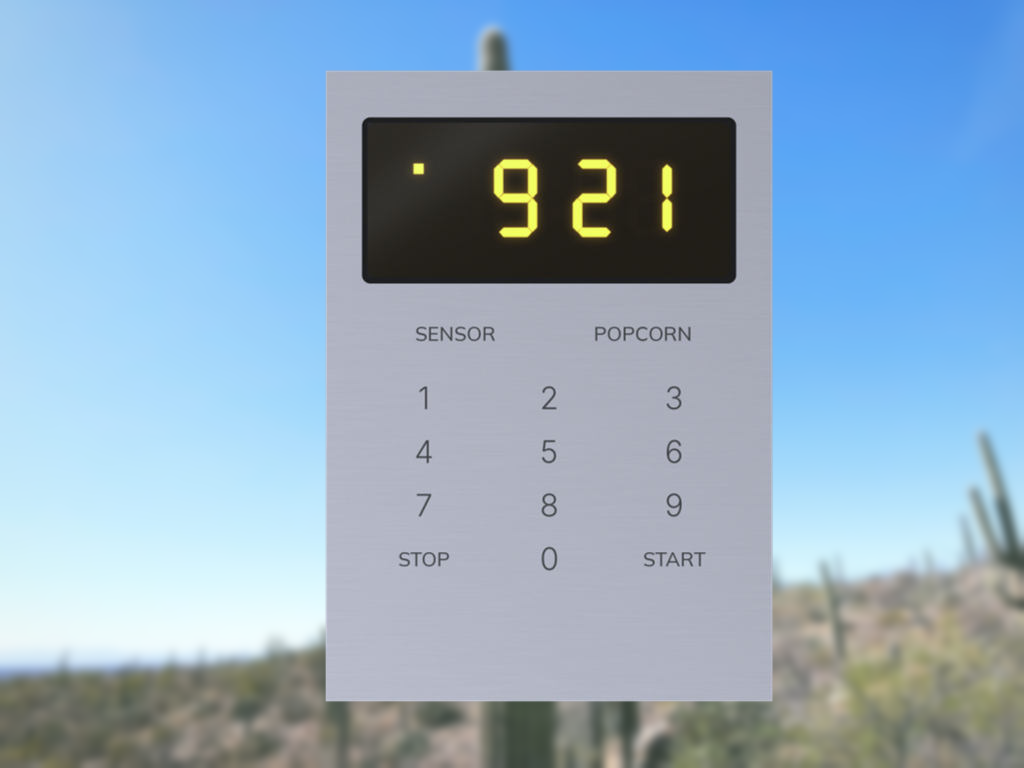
9:21
